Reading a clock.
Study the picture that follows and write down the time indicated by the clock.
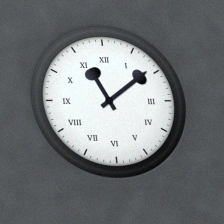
11:09
